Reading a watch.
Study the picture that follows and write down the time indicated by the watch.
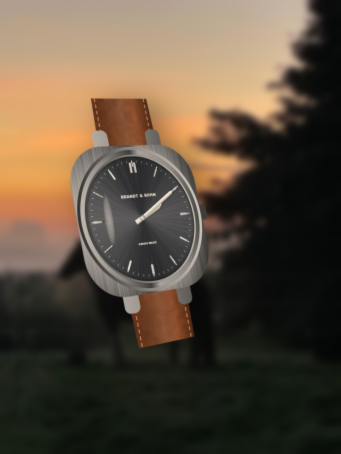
2:10
